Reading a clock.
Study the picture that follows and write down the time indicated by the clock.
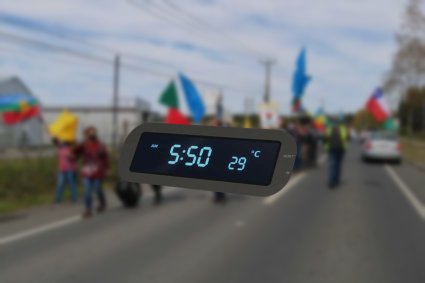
5:50
